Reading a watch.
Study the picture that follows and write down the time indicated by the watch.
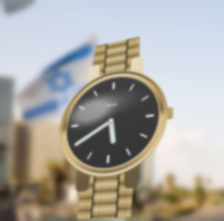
5:40
